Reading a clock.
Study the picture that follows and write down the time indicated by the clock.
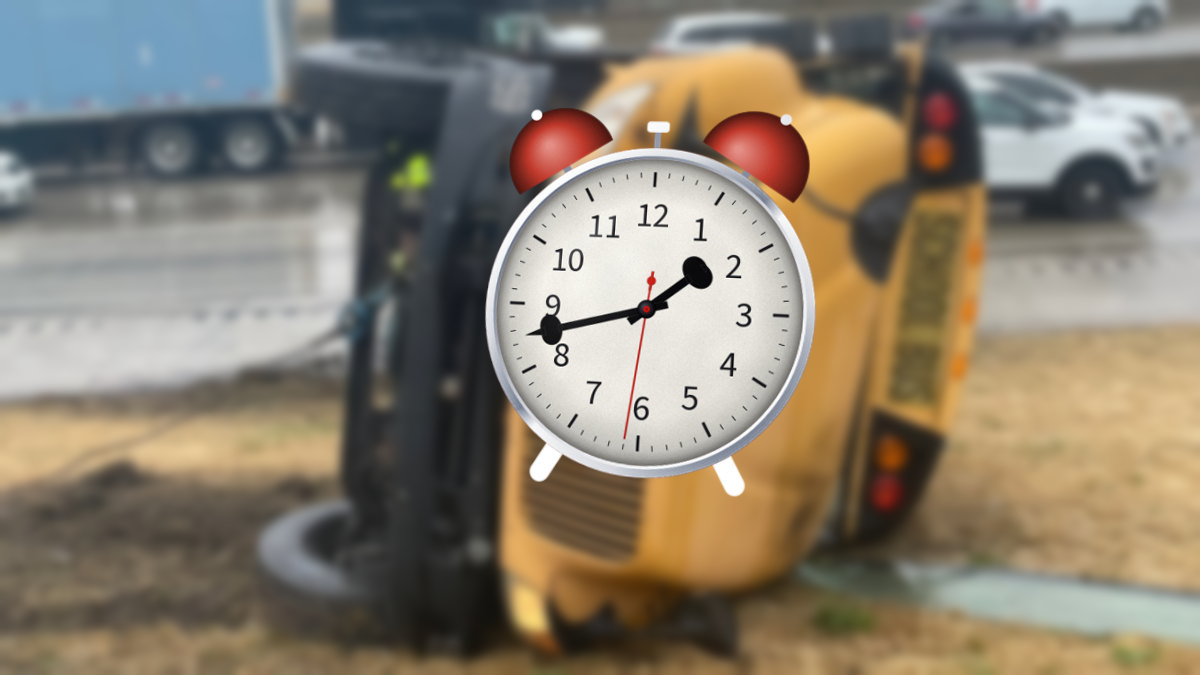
1:42:31
